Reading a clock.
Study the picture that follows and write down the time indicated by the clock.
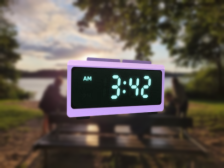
3:42
